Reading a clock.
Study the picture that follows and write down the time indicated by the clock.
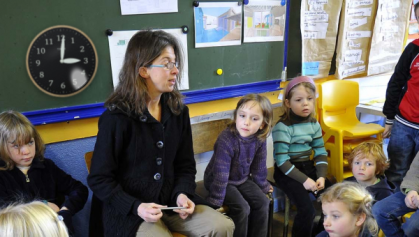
3:01
